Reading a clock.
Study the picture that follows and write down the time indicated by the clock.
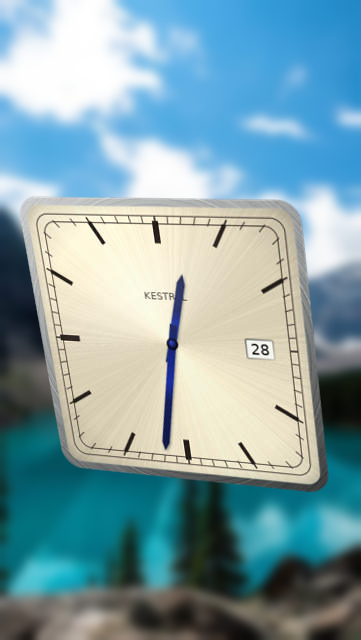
12:32
